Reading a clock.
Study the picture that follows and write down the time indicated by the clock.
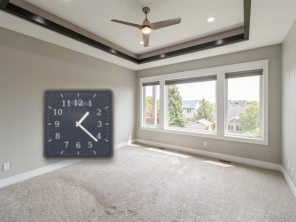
1:22
